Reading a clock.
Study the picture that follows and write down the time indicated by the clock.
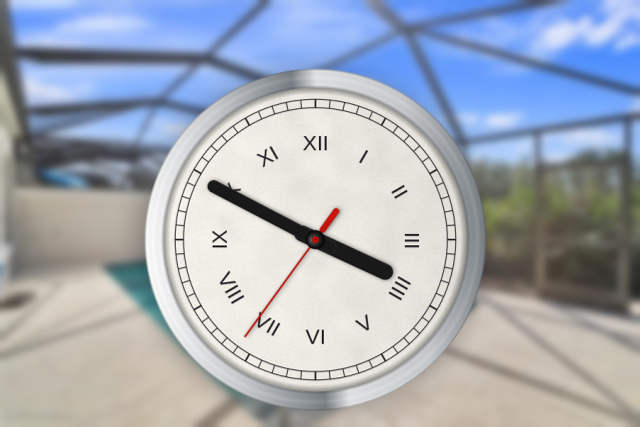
3:49:36
